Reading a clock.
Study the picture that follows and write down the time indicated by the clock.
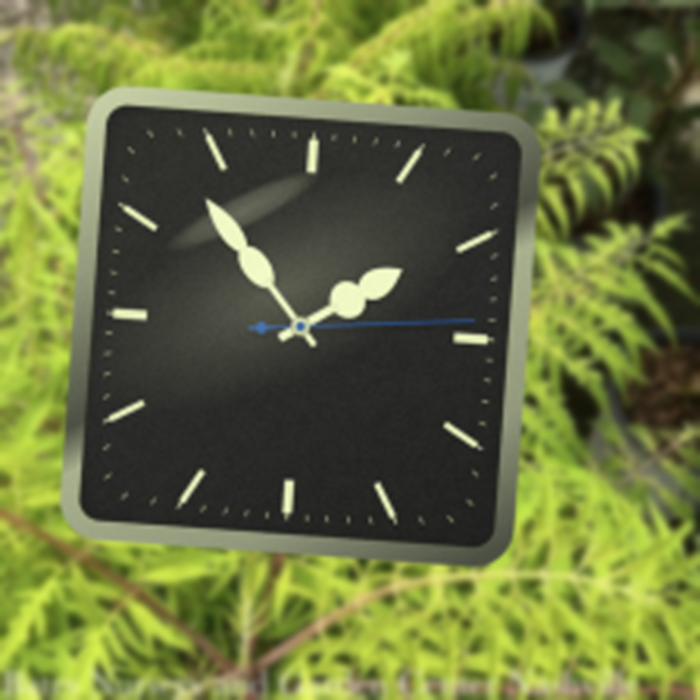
1:53:14
